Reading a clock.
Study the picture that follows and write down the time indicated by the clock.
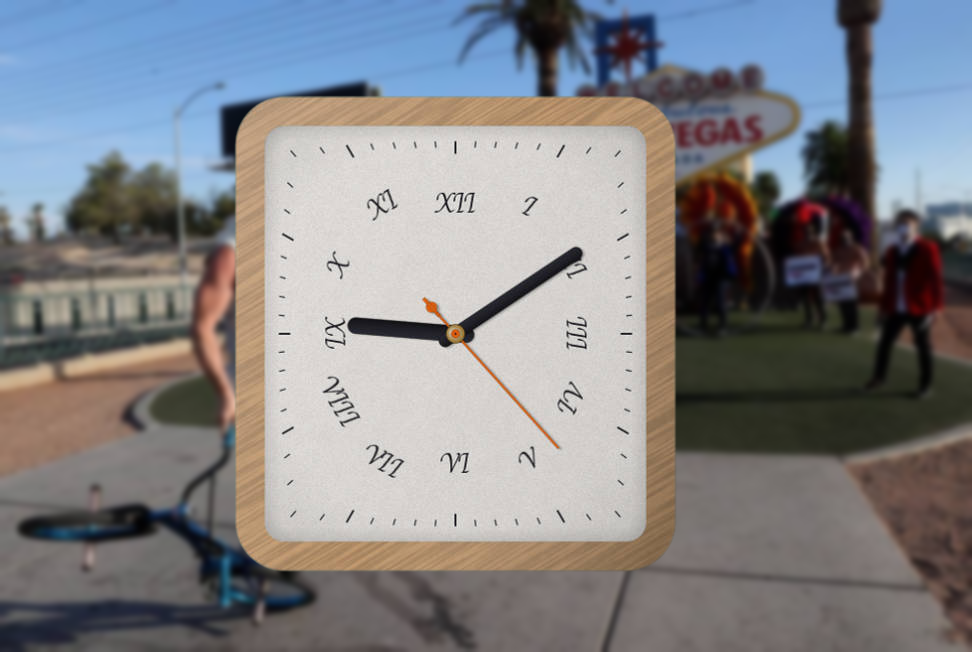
9:09:23
